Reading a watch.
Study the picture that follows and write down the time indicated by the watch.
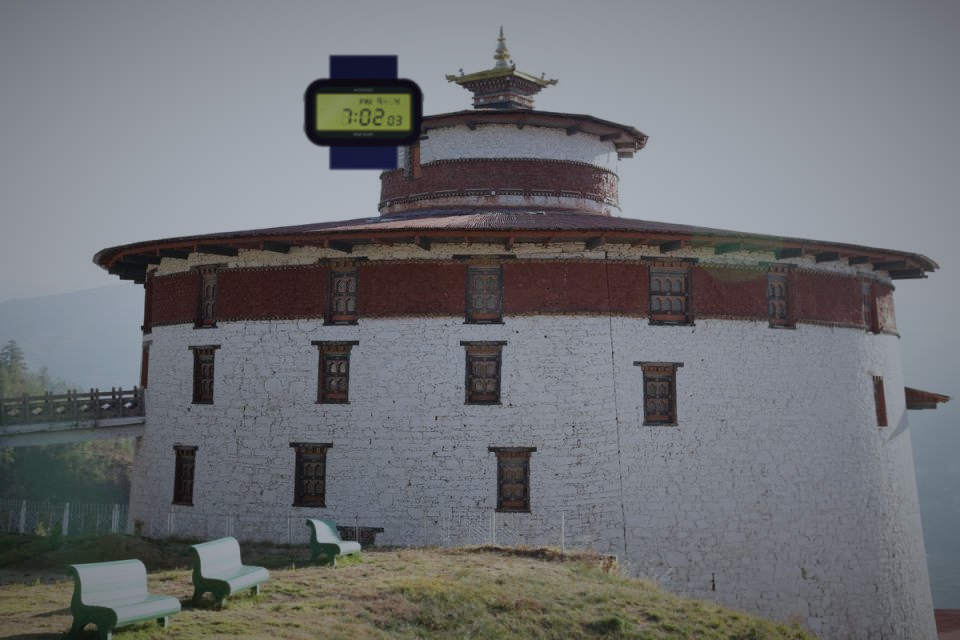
7:02:03
